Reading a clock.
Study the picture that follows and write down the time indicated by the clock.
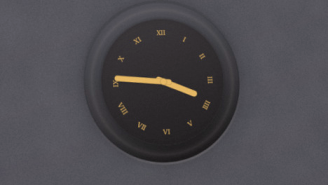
3:46
